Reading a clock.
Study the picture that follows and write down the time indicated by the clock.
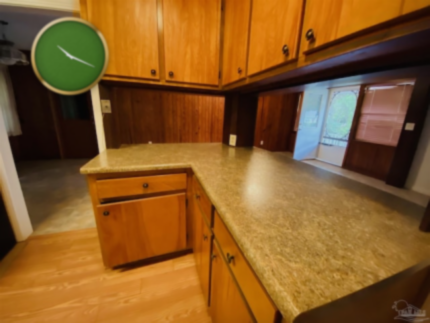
10:19
